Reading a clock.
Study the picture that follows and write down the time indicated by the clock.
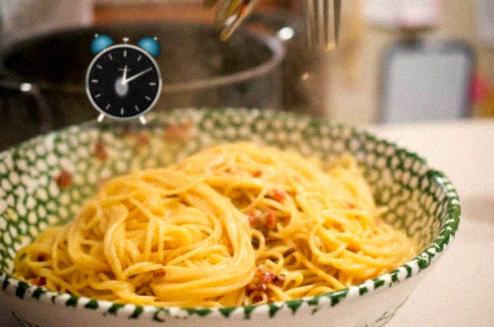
12:10
